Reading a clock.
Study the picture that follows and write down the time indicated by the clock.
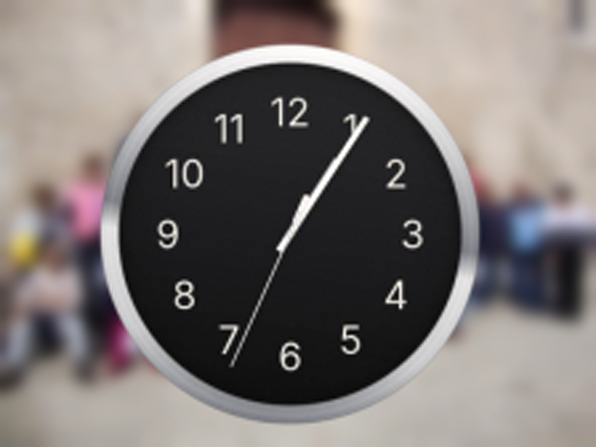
1:05:34
